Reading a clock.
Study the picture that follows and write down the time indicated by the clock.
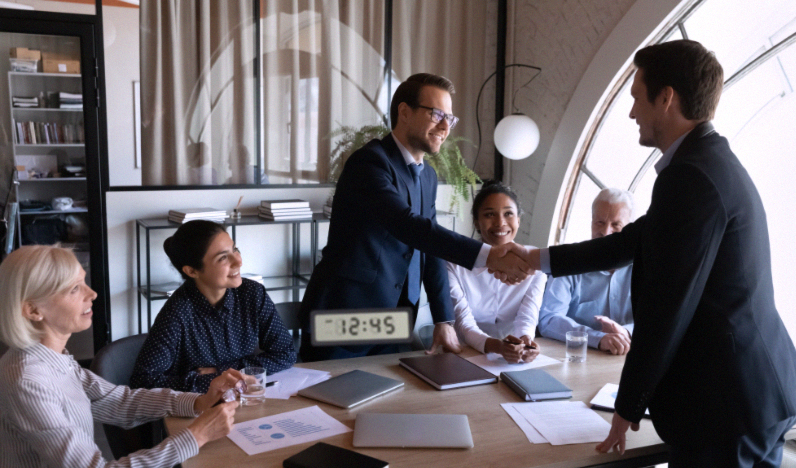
12:45
